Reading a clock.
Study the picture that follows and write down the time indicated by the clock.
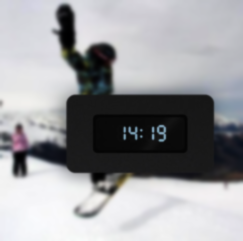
14:19
